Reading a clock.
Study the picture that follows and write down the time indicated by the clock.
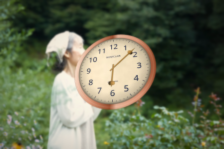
6:08
